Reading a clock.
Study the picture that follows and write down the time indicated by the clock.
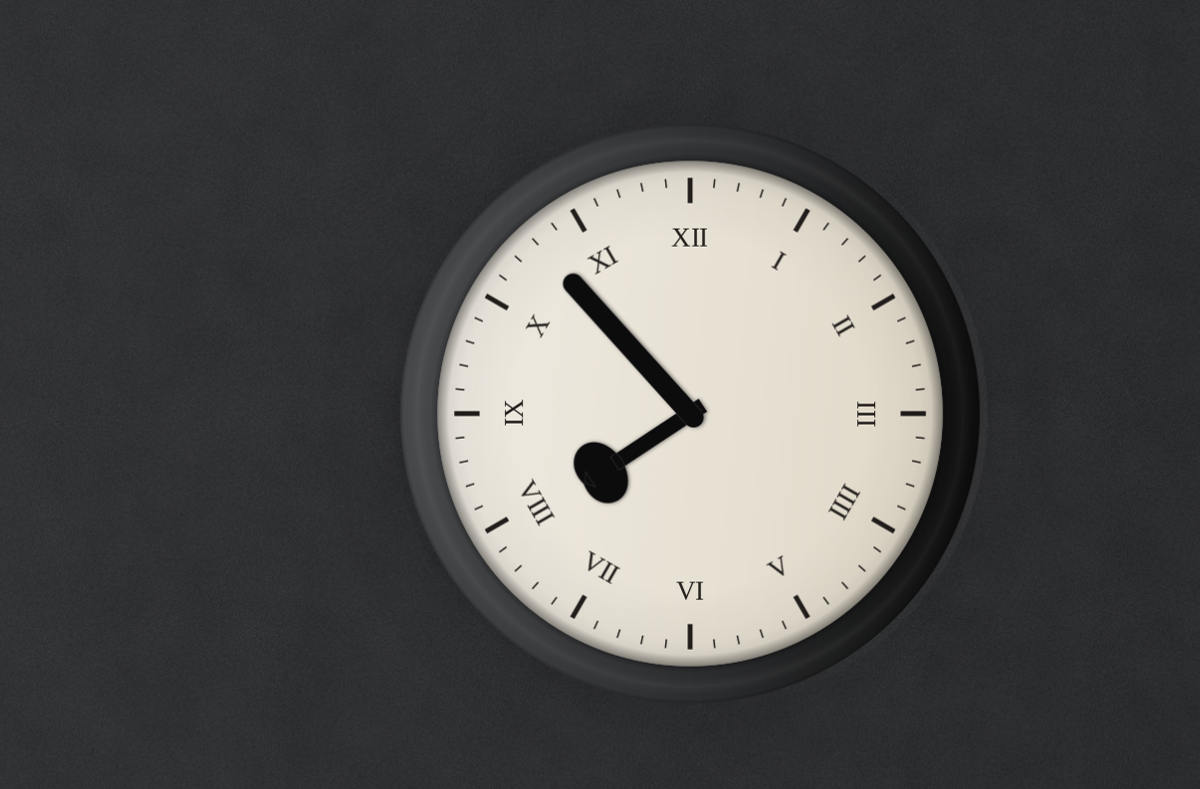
7:53
